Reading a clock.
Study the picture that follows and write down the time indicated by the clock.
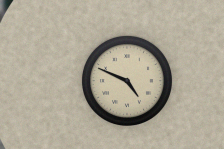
4:49
